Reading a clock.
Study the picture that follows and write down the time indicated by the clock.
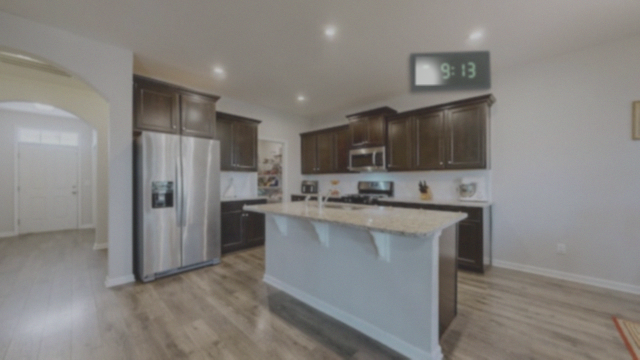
9:13
